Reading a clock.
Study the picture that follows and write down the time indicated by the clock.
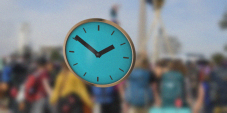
1:51
